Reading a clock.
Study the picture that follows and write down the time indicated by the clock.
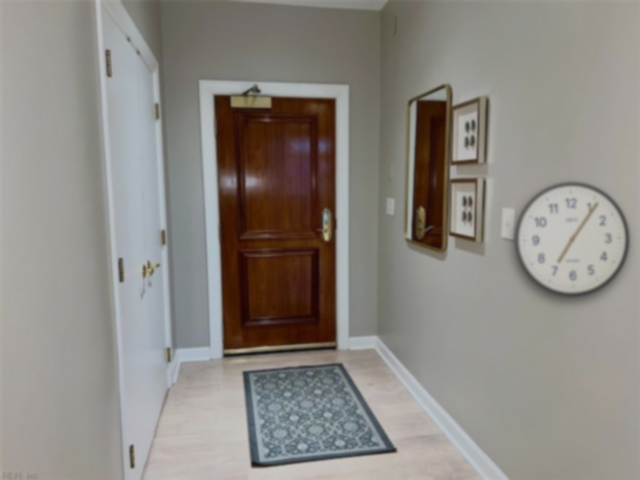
7:06
